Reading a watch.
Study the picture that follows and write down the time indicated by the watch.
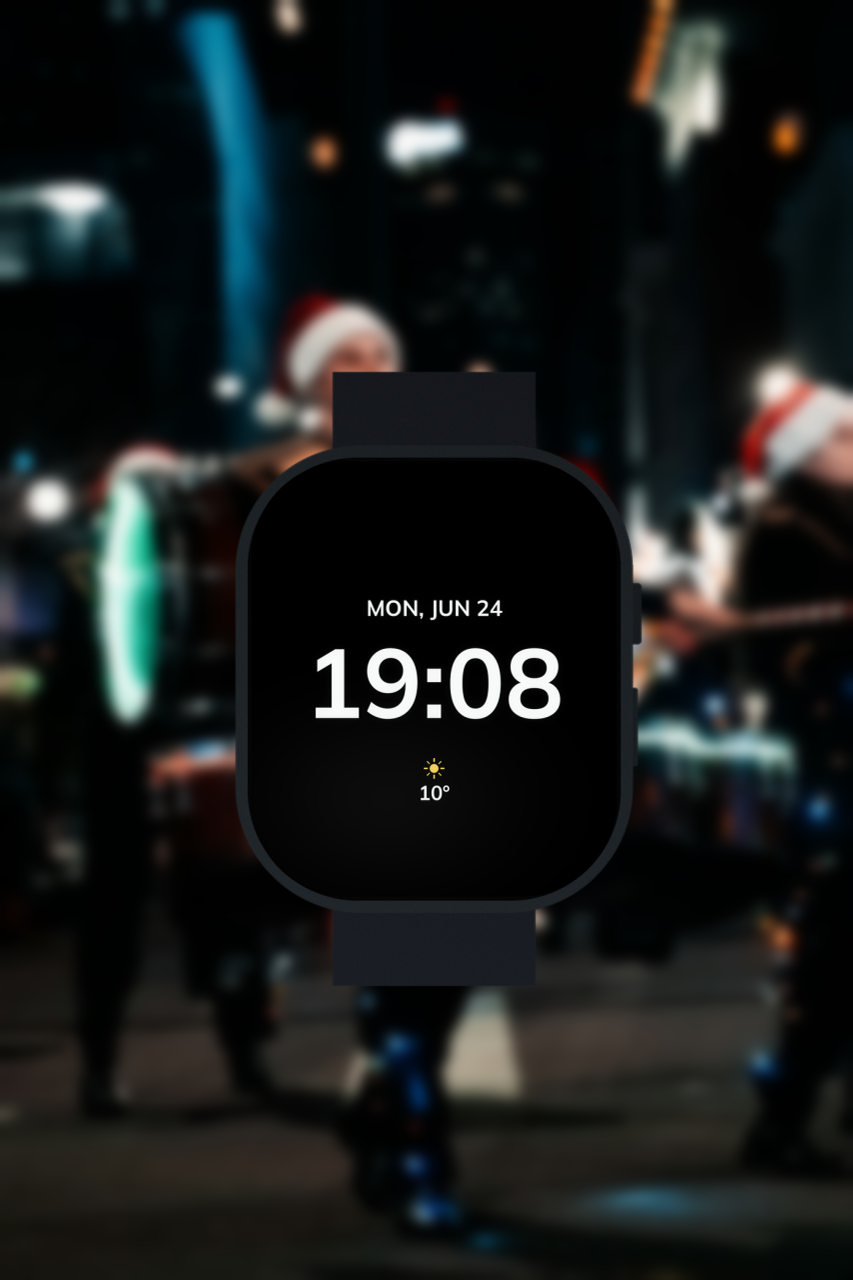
19:08
